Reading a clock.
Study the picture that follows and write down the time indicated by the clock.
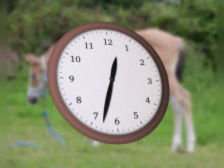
12:33
